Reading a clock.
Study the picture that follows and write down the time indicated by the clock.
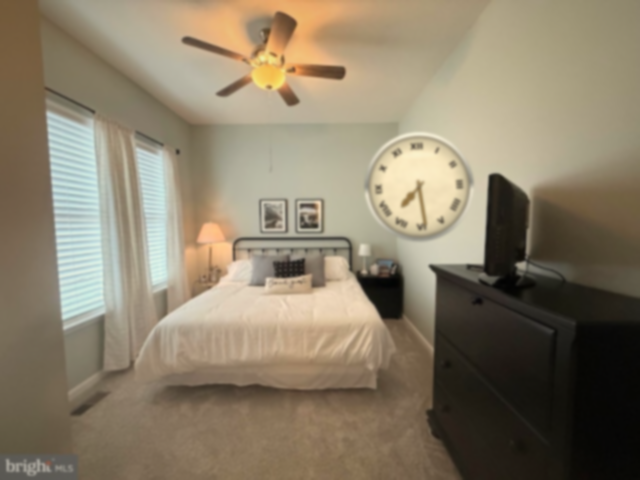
7:29
